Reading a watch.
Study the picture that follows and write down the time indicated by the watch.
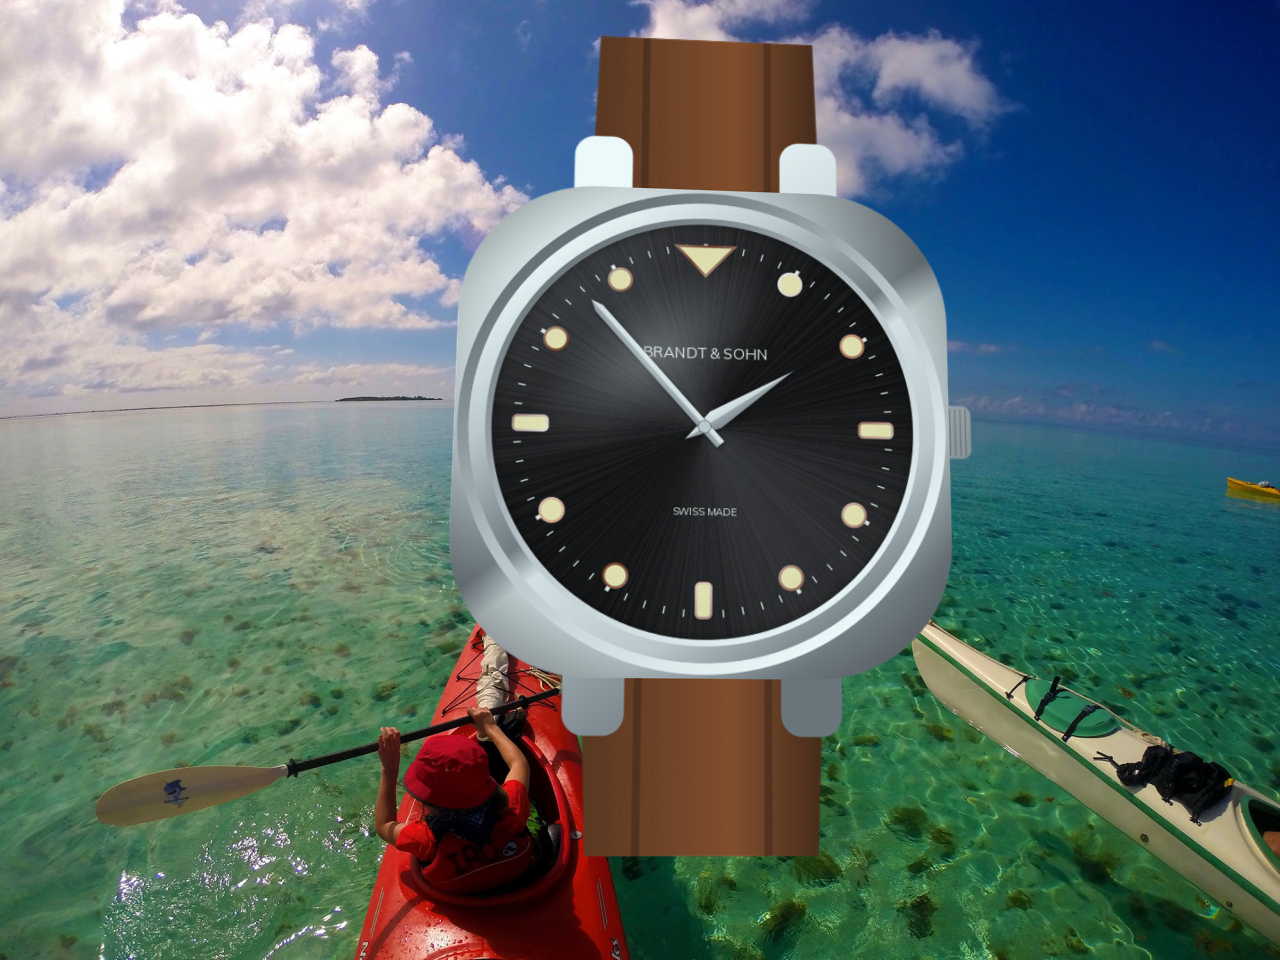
1:53
